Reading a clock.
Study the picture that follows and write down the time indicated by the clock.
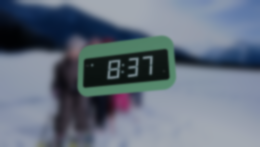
8:37
